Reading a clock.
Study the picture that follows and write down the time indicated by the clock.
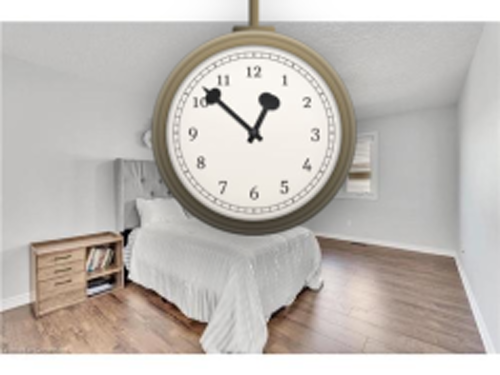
12:52
